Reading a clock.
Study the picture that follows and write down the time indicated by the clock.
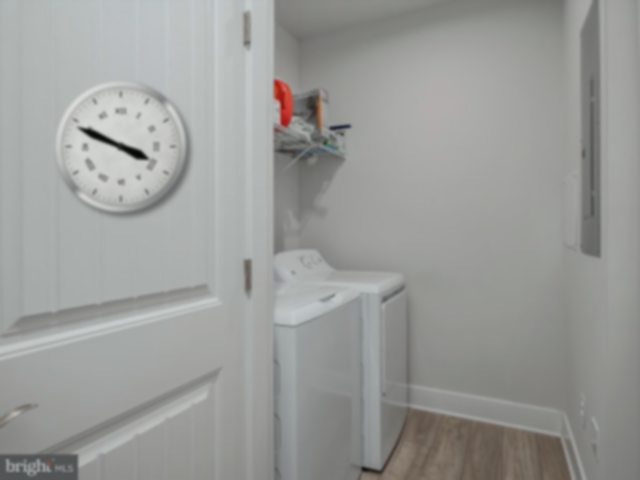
3:49
